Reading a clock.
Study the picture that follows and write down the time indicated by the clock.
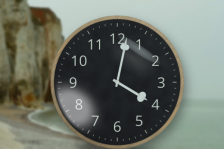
4:02
